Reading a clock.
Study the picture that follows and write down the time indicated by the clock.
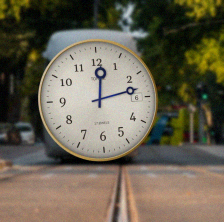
12:13
